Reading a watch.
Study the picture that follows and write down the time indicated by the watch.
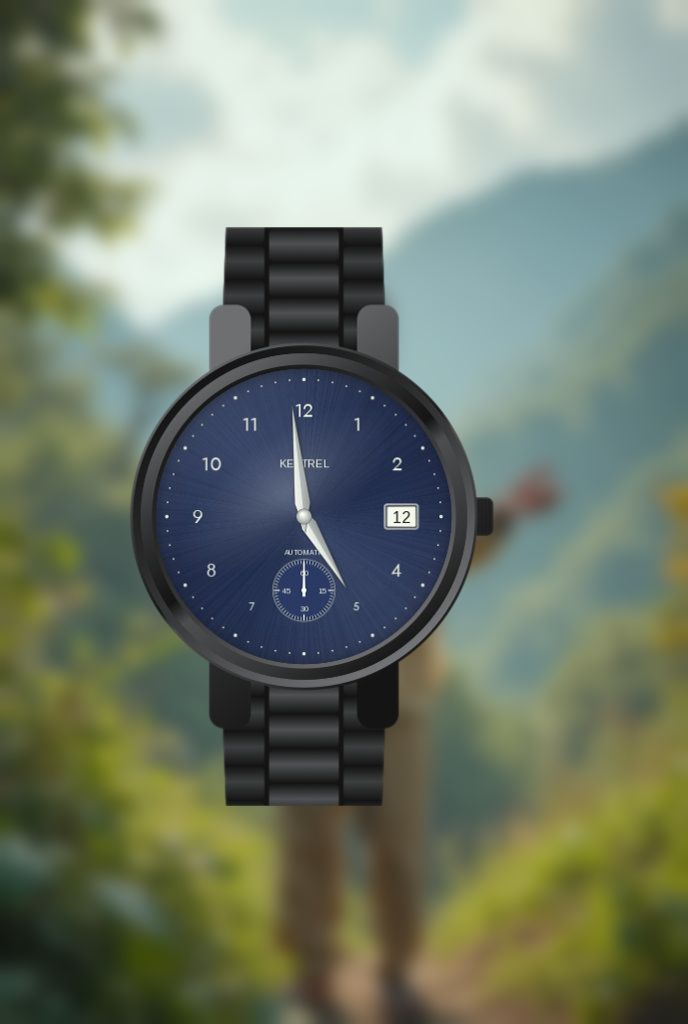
4:59
